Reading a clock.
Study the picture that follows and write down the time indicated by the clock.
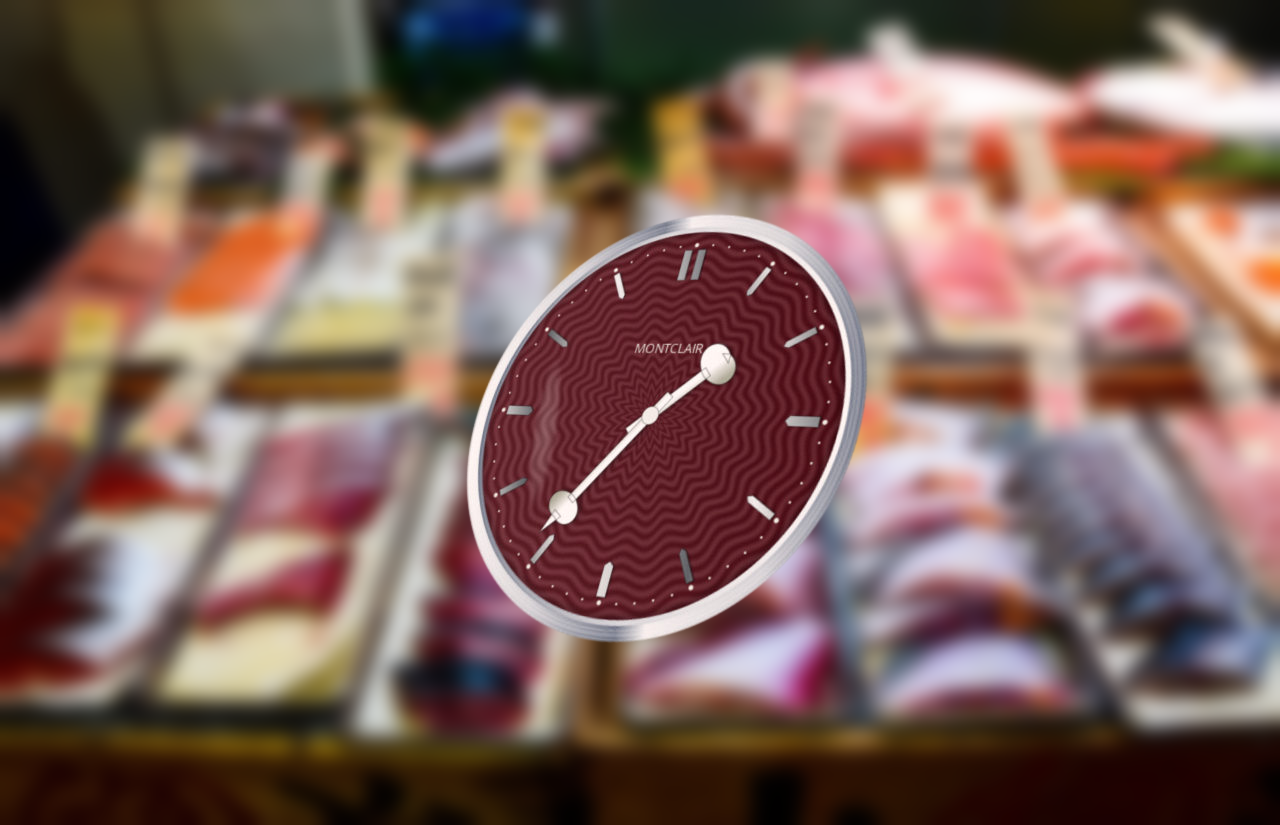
1:36
